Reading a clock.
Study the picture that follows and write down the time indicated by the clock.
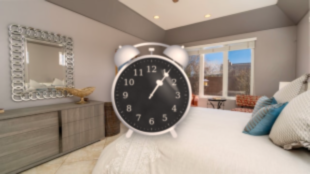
1:06
